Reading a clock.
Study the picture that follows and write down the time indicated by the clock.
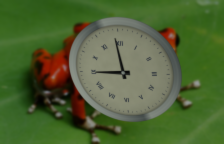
8:59
